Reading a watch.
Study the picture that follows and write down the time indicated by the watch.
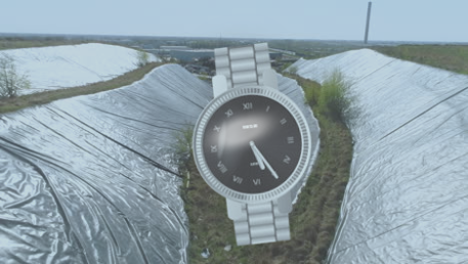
5:25
